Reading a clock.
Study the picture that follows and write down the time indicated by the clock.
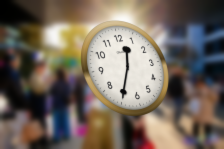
12:35
